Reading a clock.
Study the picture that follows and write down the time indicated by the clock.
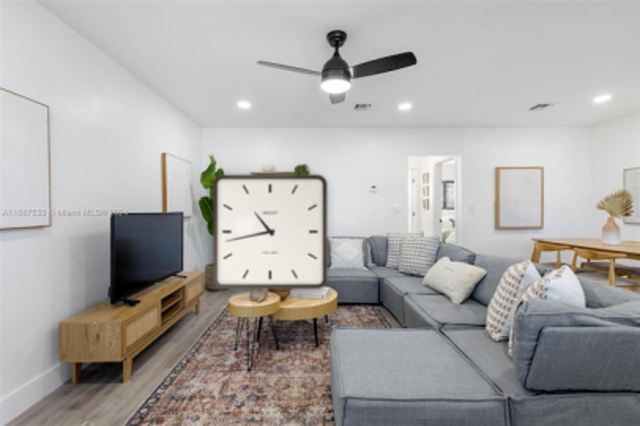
10:43
